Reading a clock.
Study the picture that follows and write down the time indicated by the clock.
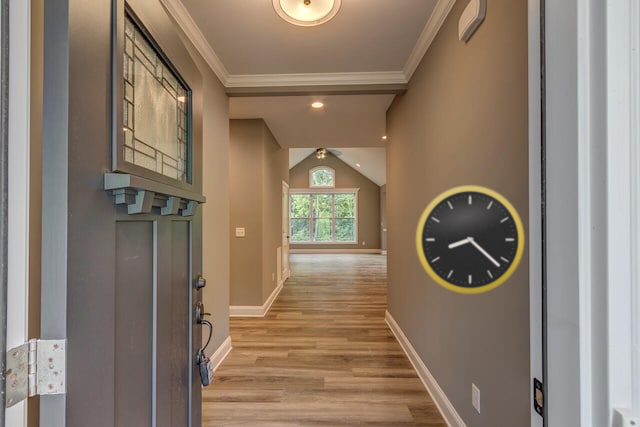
8:22
